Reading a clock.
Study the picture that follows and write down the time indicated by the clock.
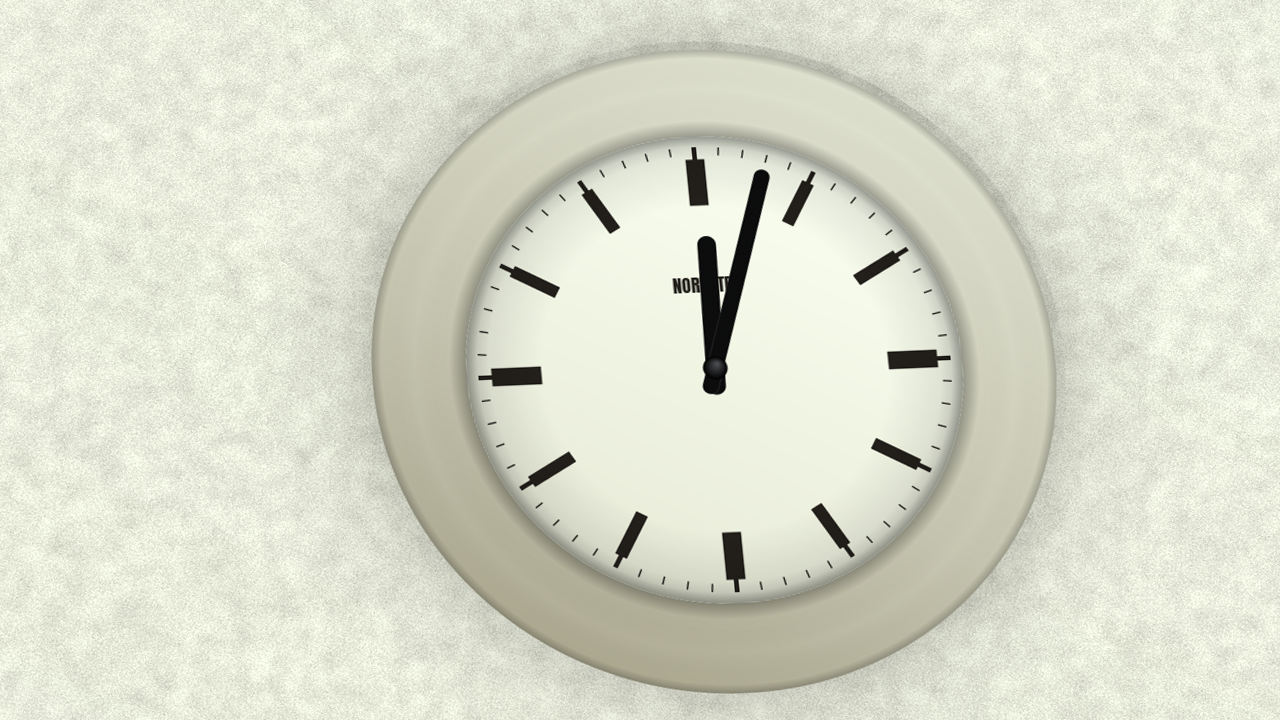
12:03
